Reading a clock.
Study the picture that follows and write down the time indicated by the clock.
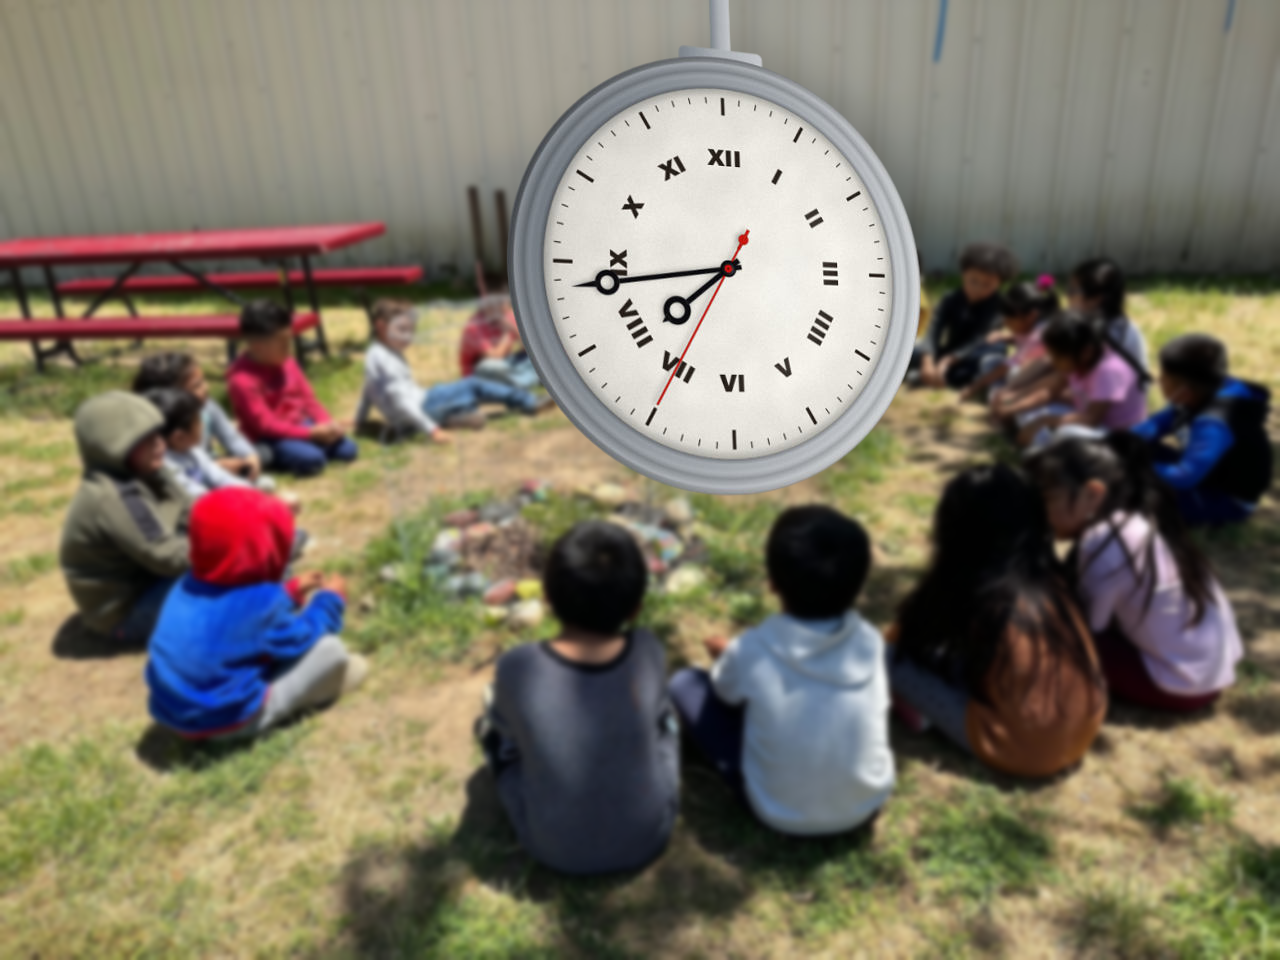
7:43:35
